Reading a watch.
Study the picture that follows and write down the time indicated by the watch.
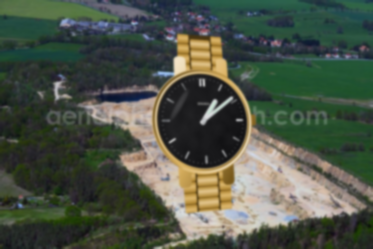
1:09
